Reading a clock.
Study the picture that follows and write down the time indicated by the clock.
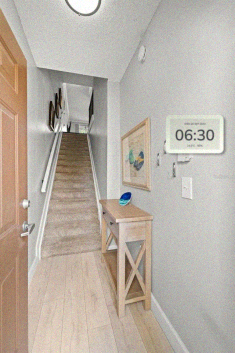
6:30
